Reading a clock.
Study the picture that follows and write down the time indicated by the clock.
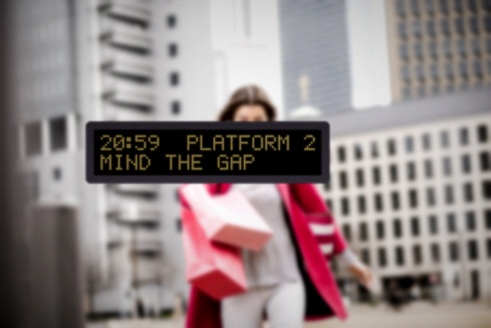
20:59
